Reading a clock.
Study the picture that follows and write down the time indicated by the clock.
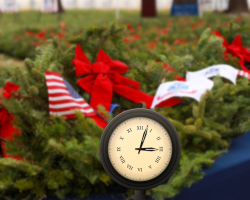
3:03
